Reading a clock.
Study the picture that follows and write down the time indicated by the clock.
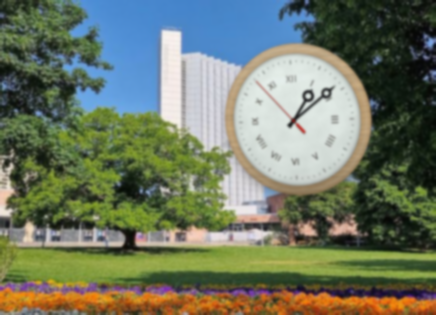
1:08:53
